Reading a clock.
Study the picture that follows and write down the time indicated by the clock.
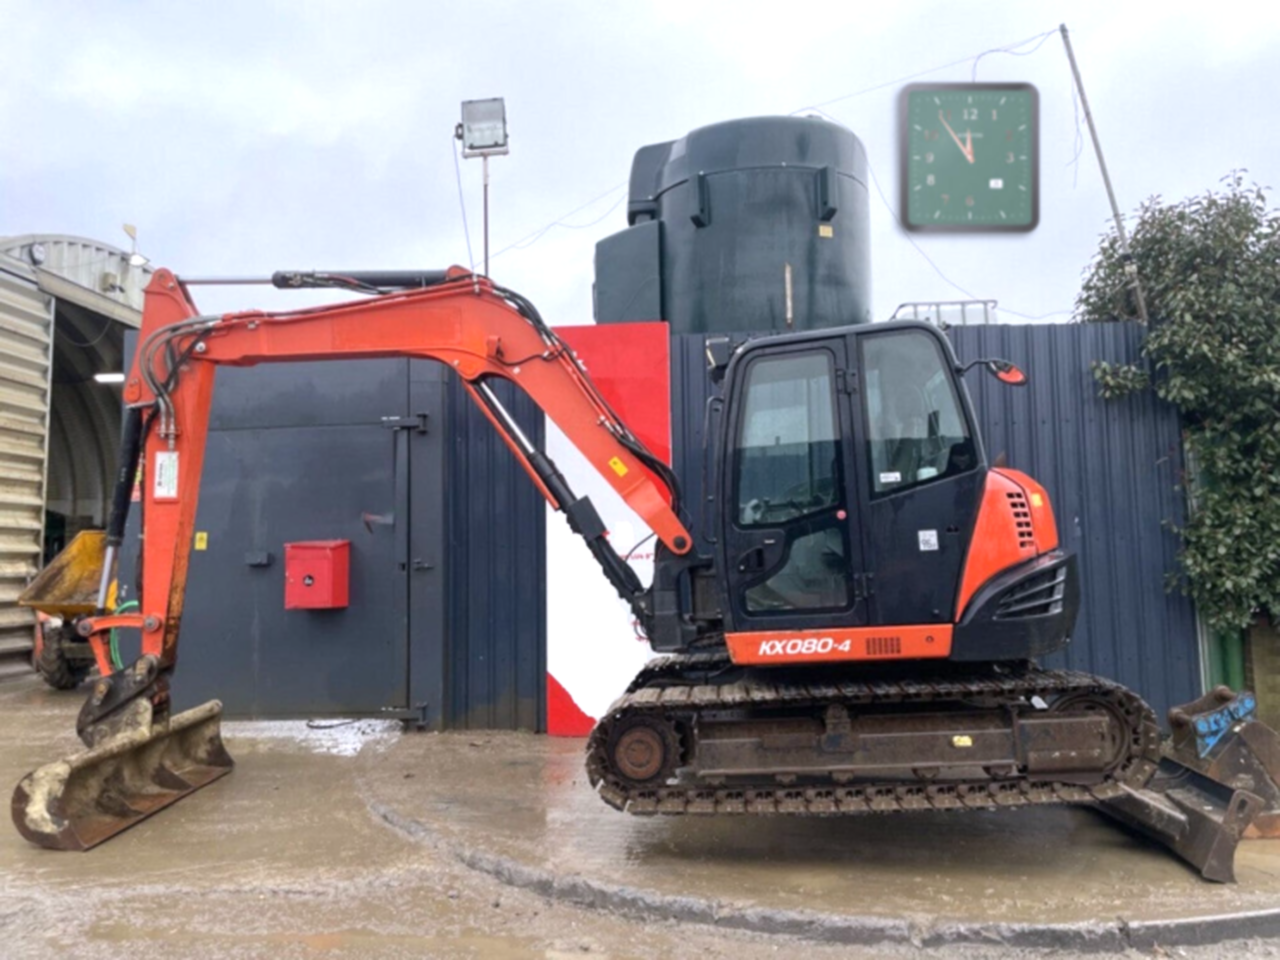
11:54
